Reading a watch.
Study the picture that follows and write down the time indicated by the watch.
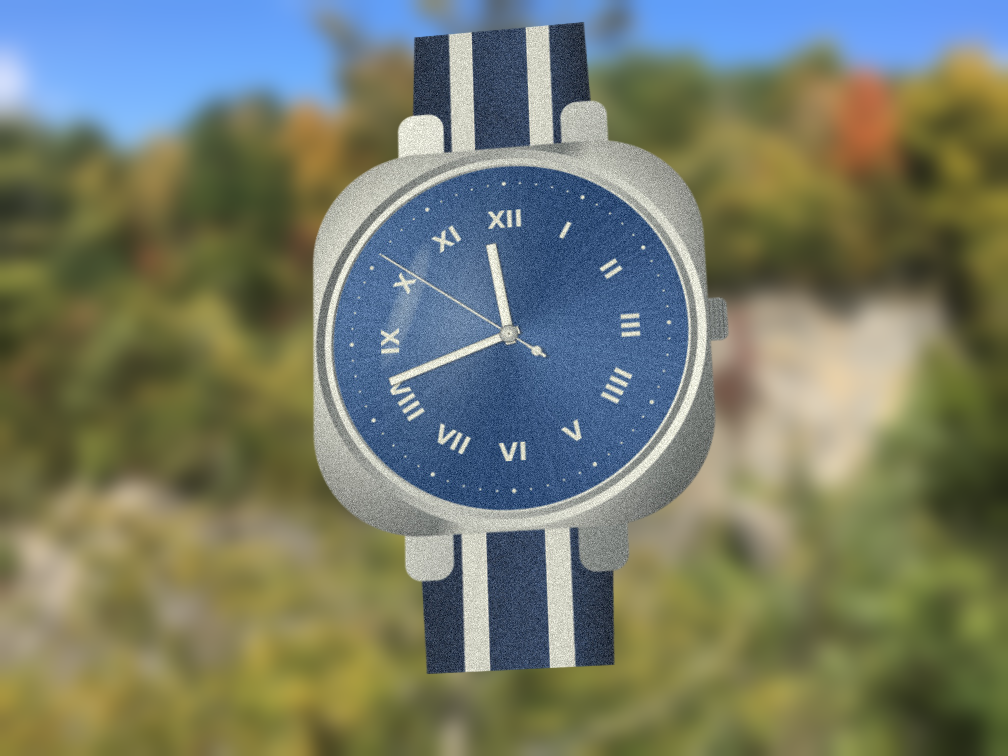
11:41:51
